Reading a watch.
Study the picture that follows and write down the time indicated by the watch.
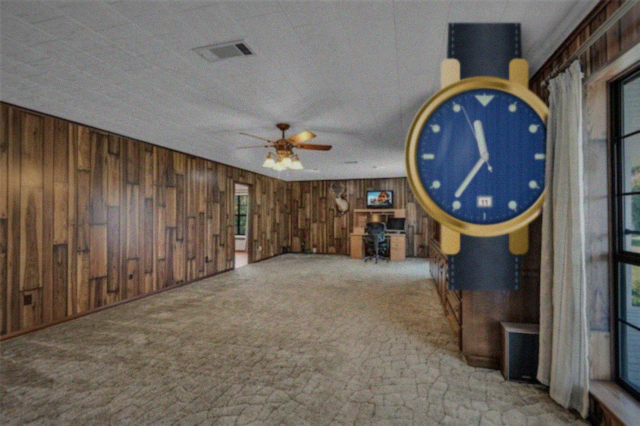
11:35:56
